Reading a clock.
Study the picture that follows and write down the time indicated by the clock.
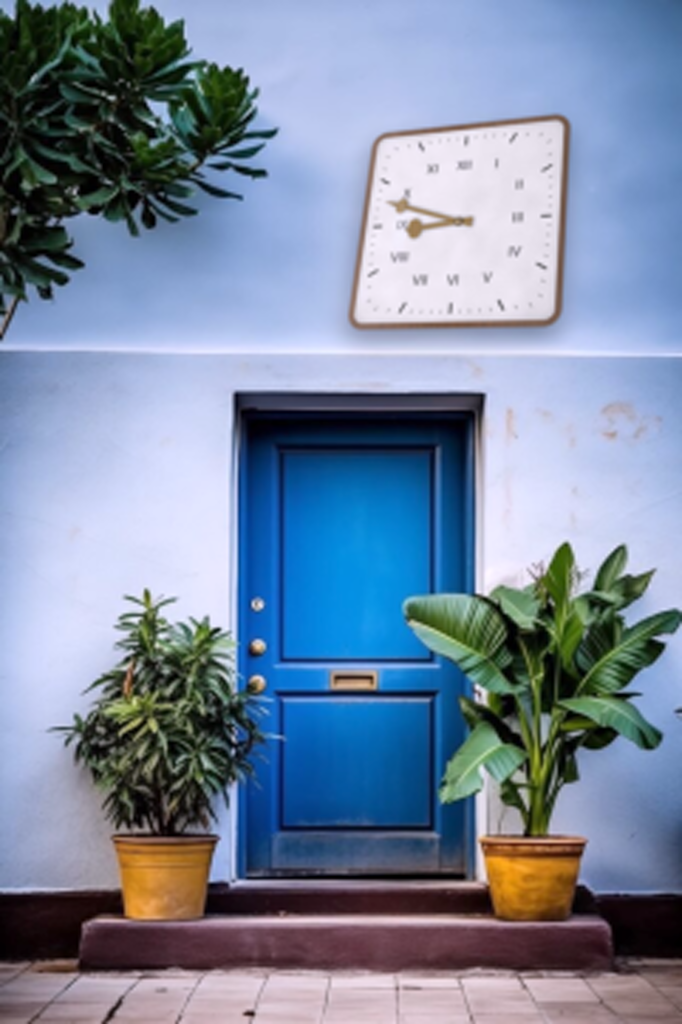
8:48
